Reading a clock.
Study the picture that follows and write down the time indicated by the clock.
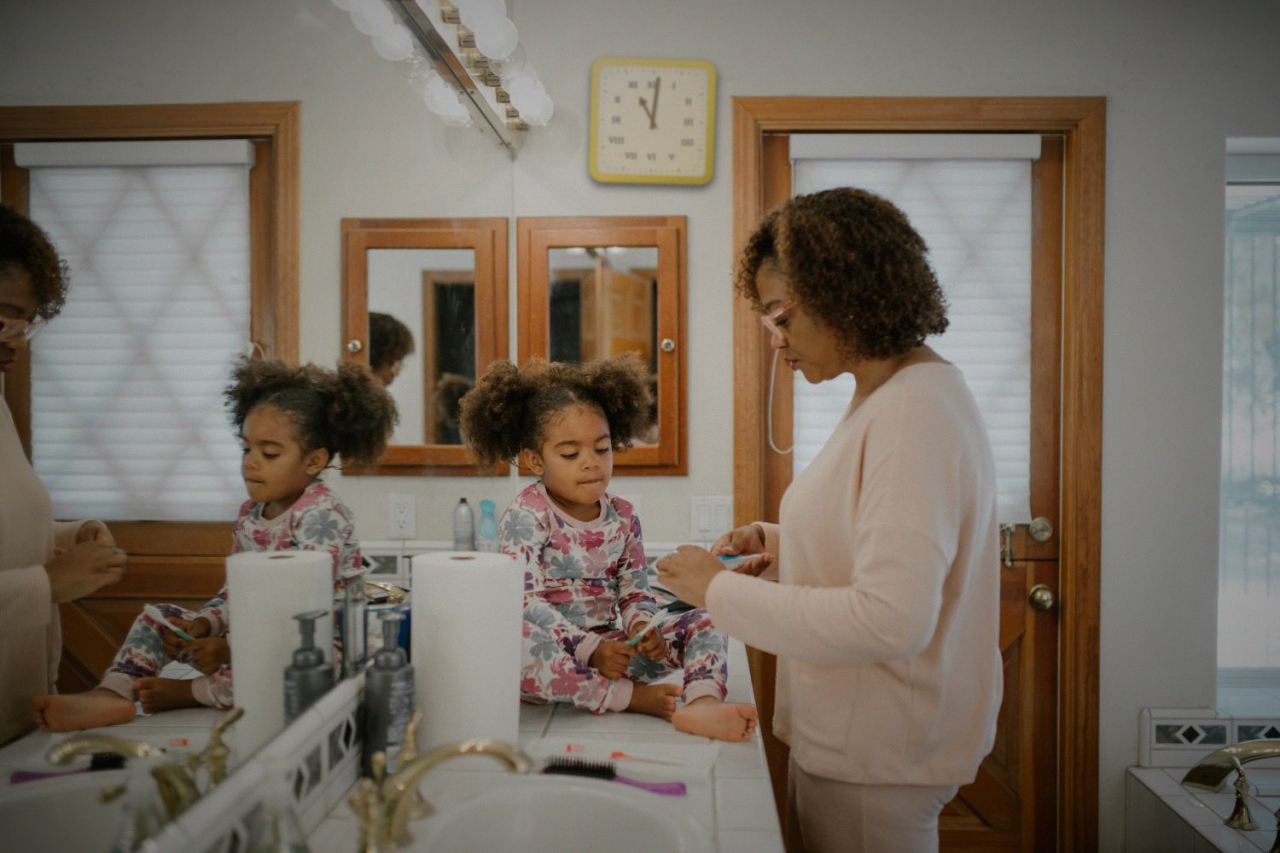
11:01
